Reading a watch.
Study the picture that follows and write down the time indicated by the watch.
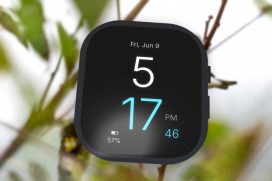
5:17:46
